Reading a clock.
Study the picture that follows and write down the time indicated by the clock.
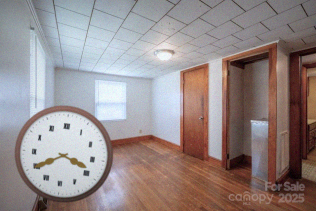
3:40
